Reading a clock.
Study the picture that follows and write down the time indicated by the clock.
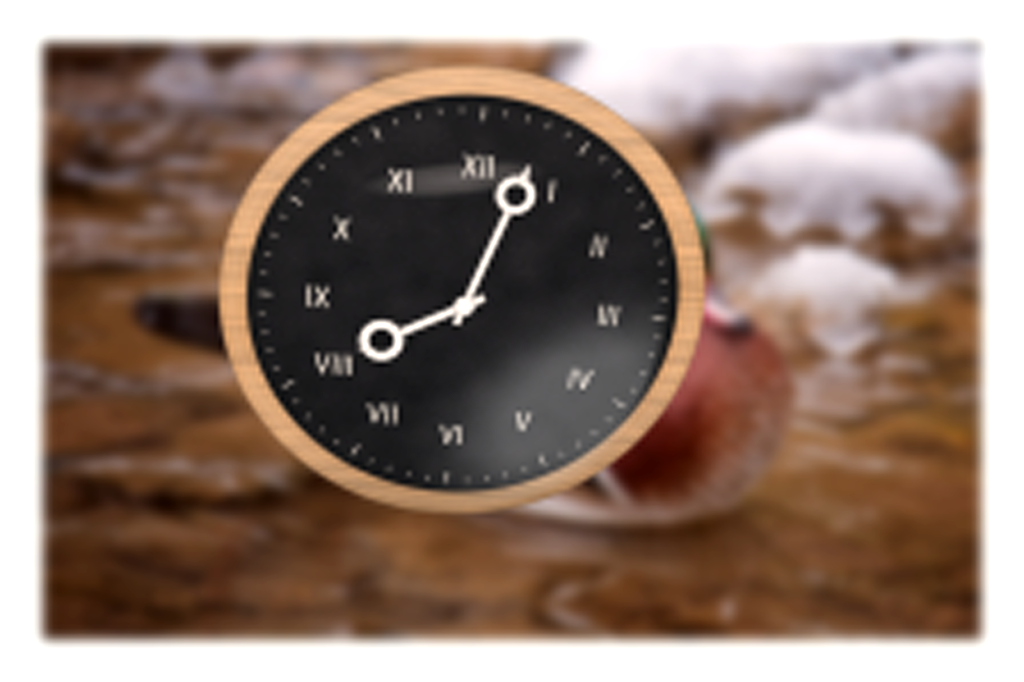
8:03
